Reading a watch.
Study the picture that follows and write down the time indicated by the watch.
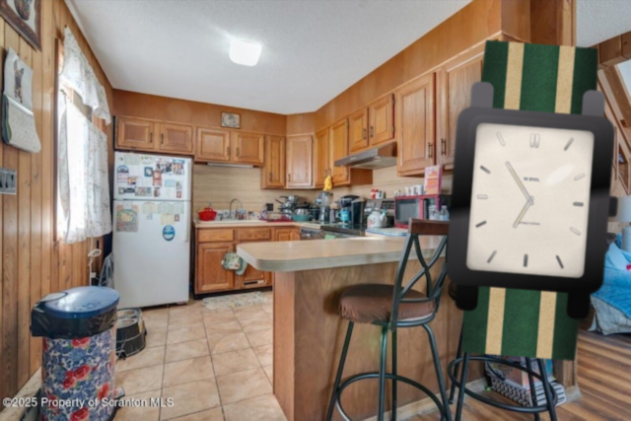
6:54
